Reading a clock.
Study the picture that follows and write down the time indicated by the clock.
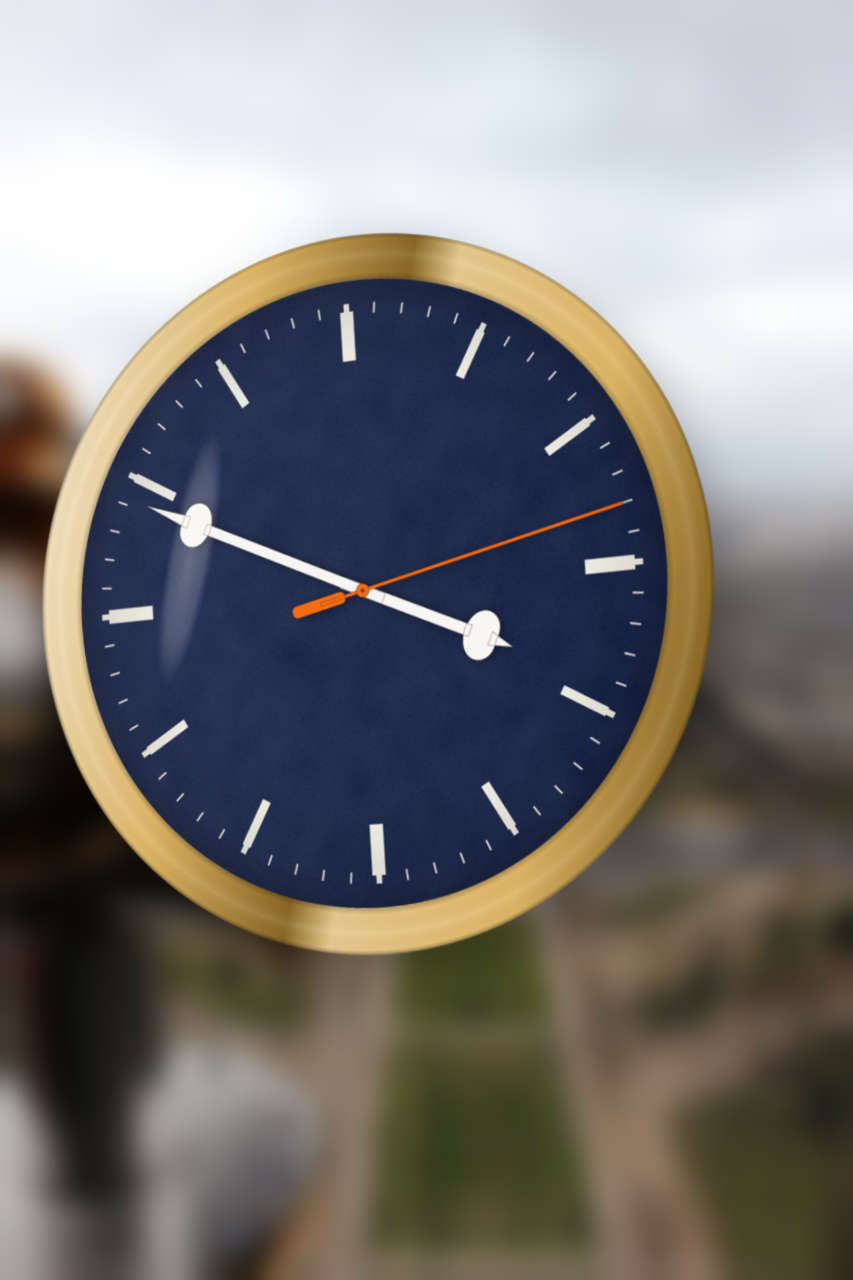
3:49:13
